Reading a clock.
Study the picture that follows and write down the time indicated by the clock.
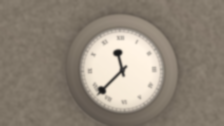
11:38
